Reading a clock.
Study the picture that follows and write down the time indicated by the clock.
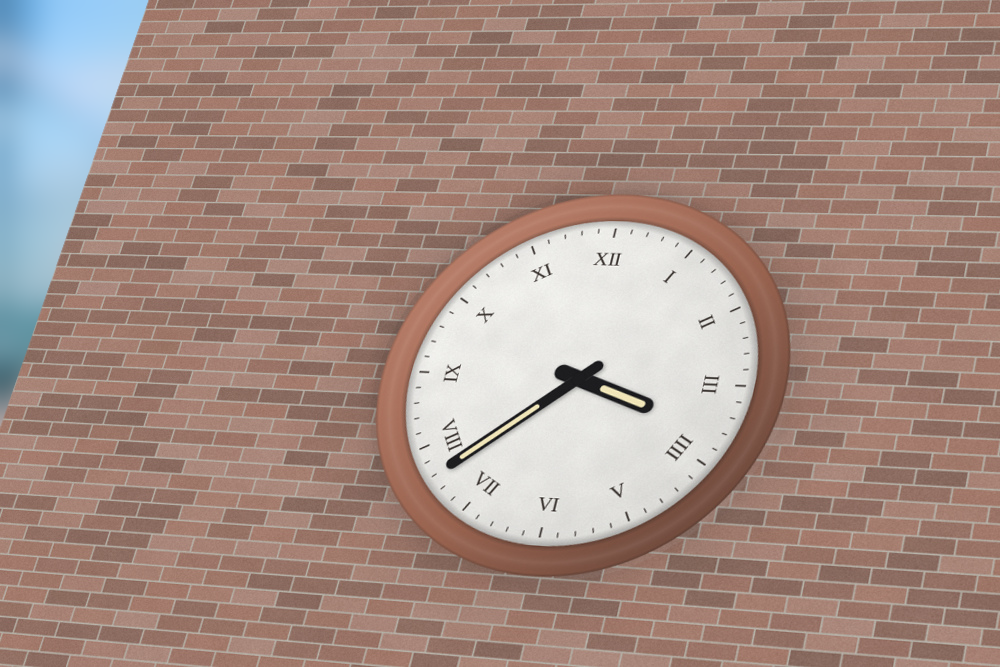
3:38
